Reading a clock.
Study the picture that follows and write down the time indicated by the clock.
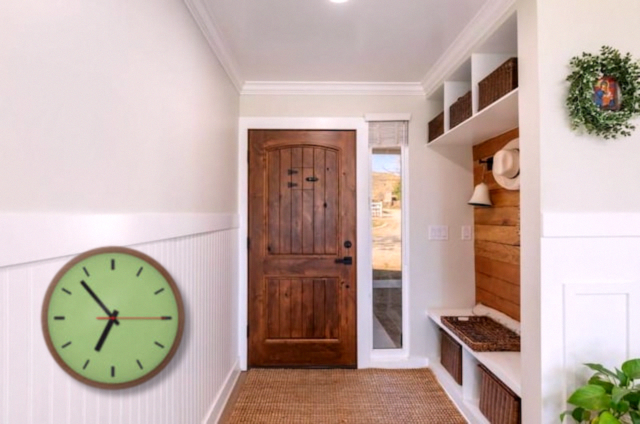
6:53:15
